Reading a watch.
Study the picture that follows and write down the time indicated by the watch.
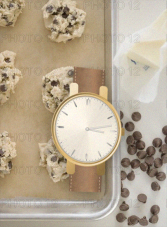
3:13
